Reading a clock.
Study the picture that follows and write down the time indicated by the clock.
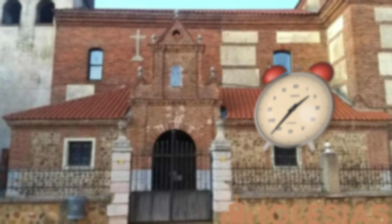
1:36
